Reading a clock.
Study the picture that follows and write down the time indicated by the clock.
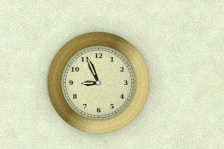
8:56
